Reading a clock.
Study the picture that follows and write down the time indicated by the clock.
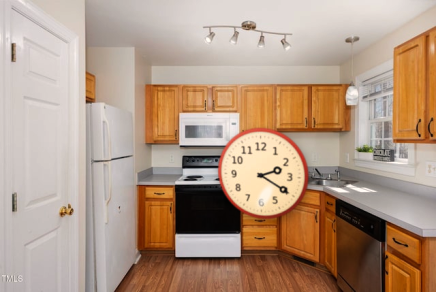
2:20
